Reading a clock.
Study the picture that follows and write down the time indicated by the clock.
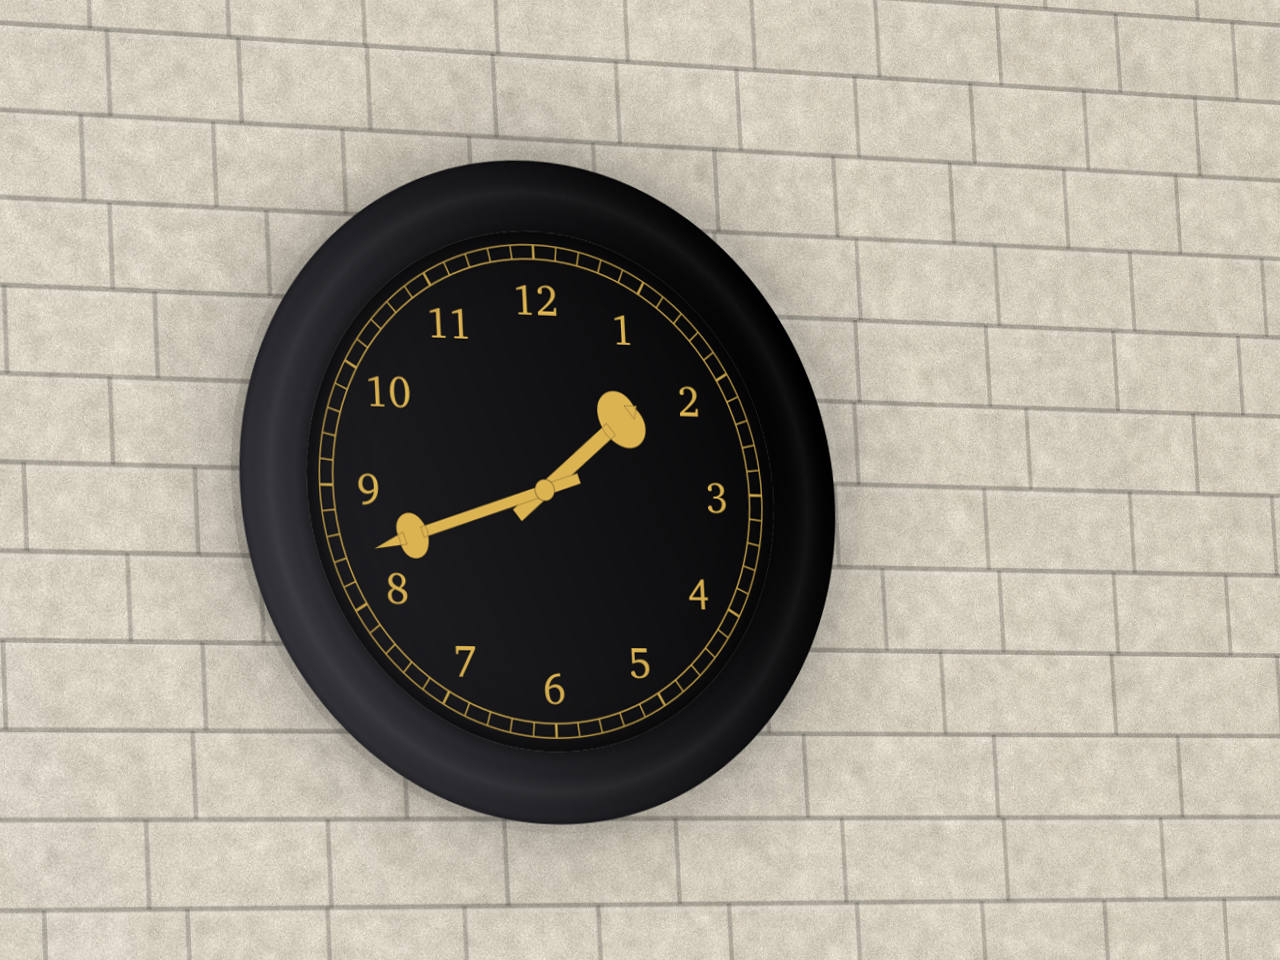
1:42
